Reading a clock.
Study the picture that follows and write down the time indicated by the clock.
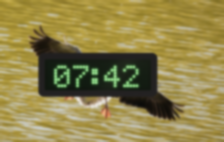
7:42
